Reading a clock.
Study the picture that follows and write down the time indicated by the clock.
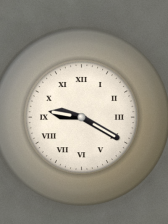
9:20
